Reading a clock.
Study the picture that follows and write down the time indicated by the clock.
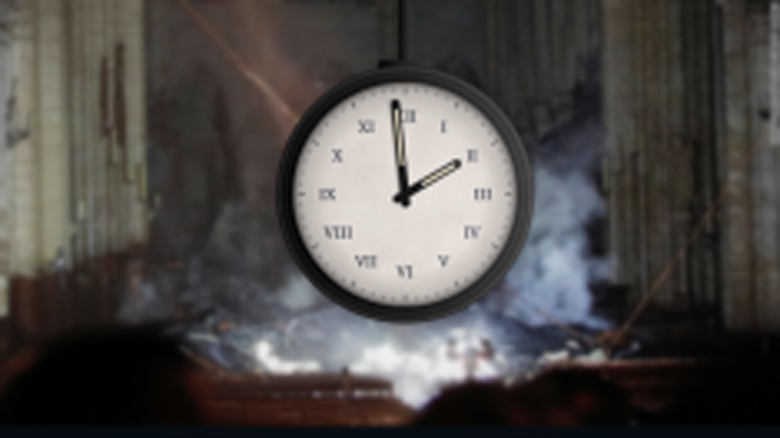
1:59
